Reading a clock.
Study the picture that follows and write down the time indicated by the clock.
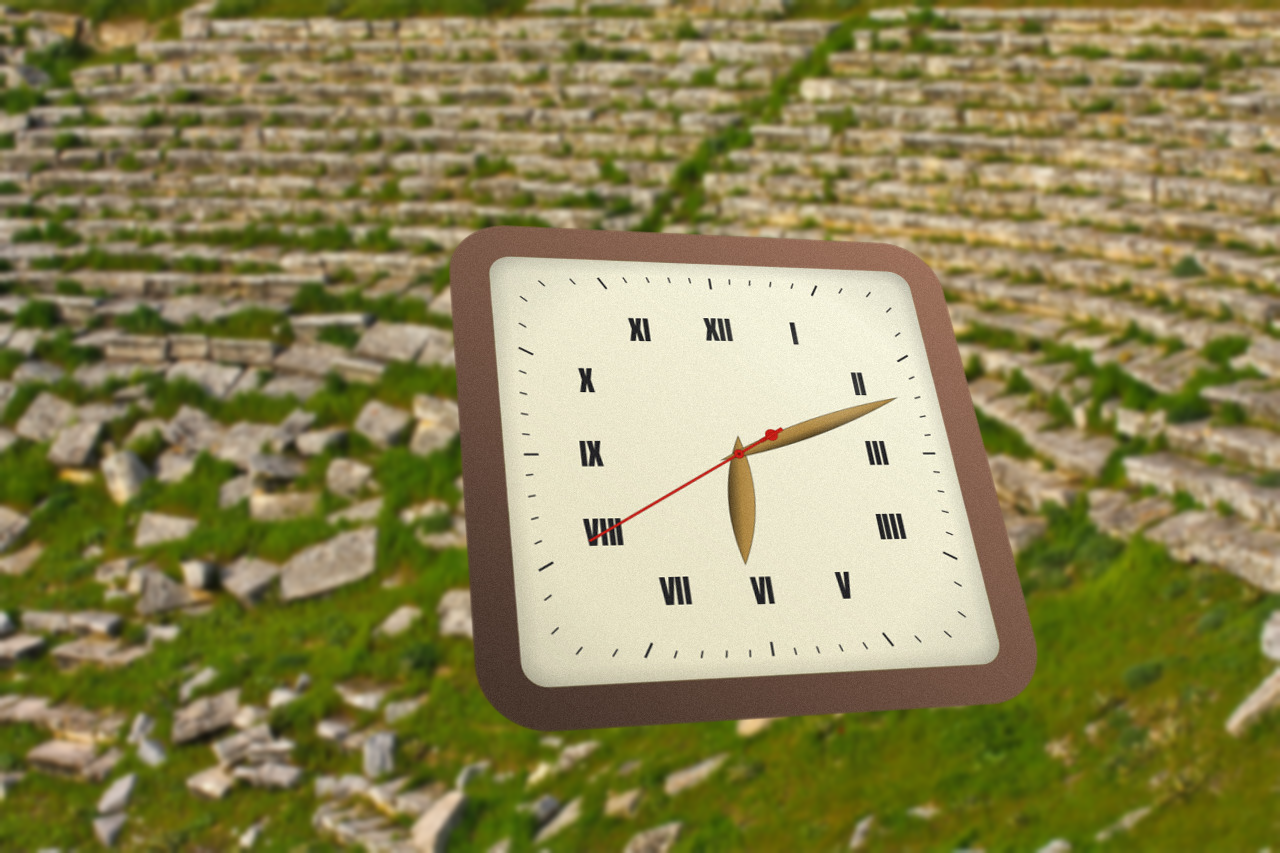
6:11:40
